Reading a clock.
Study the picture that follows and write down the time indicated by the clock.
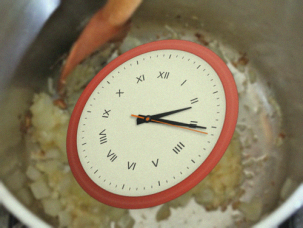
2:15:16
